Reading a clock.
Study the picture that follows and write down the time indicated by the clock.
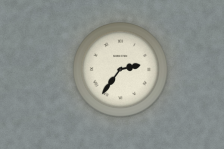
2:36
